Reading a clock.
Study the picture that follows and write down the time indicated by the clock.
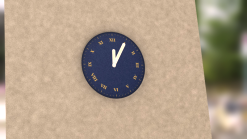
12:05
